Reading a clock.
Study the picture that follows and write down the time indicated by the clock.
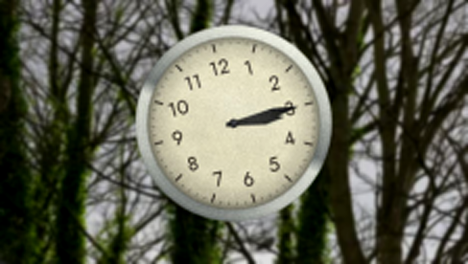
3:15
